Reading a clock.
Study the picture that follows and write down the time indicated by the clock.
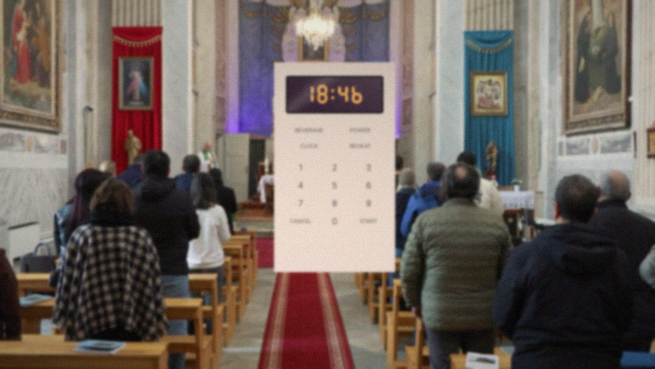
18:46
